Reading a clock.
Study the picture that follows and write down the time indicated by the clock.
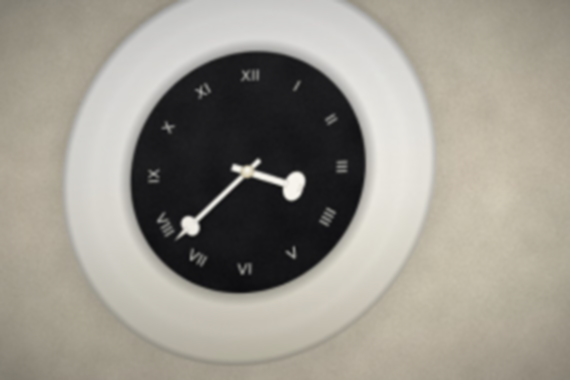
3:38
